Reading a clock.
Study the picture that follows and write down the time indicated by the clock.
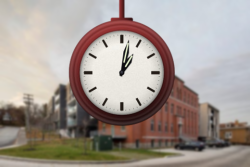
1:02
